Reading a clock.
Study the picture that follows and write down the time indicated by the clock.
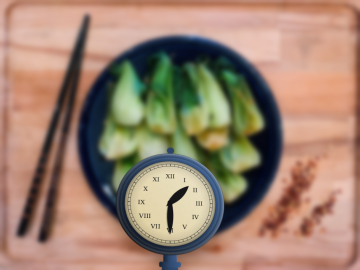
1:30
